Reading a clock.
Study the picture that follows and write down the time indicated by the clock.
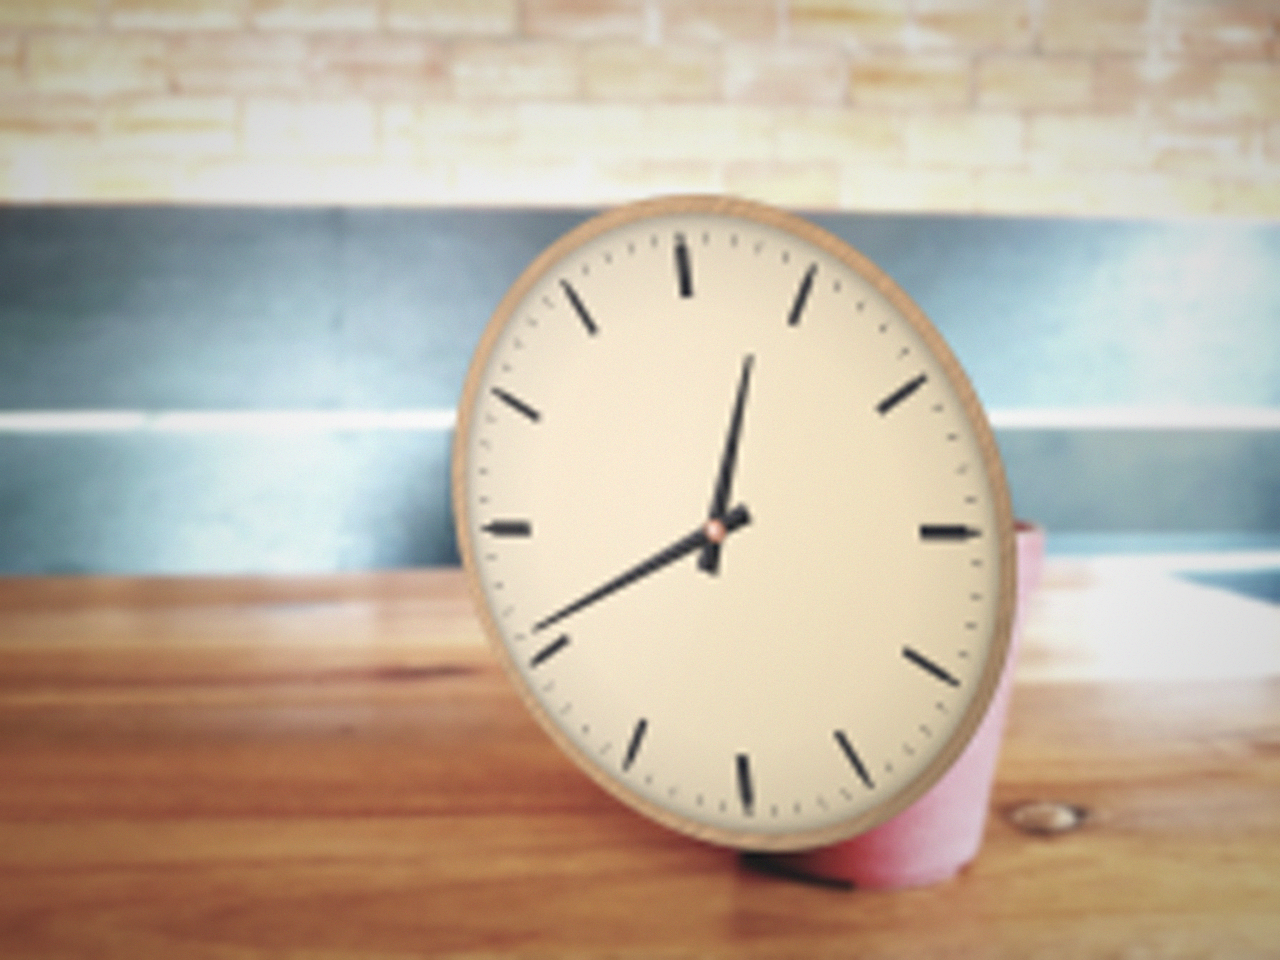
12:41
